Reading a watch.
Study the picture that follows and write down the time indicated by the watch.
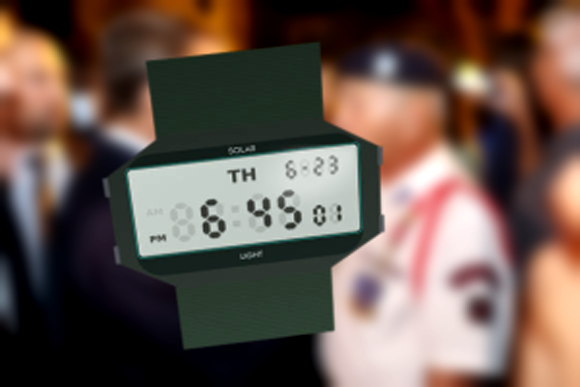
6:45:01
